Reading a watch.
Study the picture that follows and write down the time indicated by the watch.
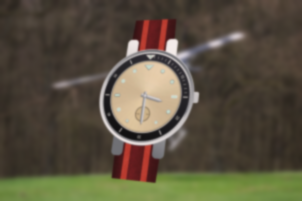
3:30
